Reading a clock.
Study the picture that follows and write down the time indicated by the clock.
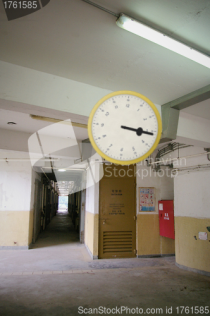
3:16
